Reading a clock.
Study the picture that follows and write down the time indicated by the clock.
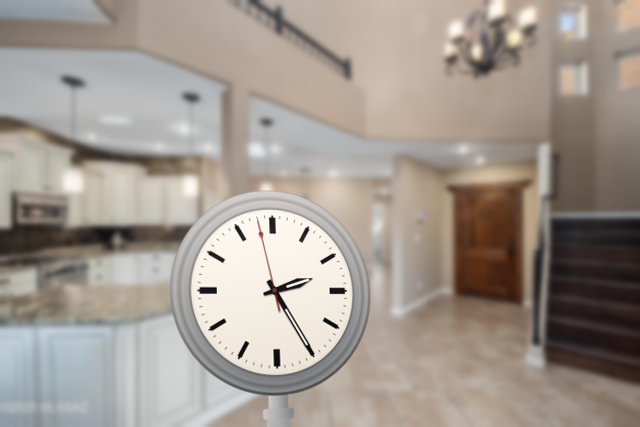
2:24:58
